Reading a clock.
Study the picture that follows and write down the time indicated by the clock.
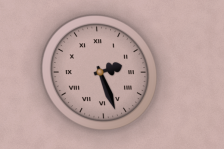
2:27
